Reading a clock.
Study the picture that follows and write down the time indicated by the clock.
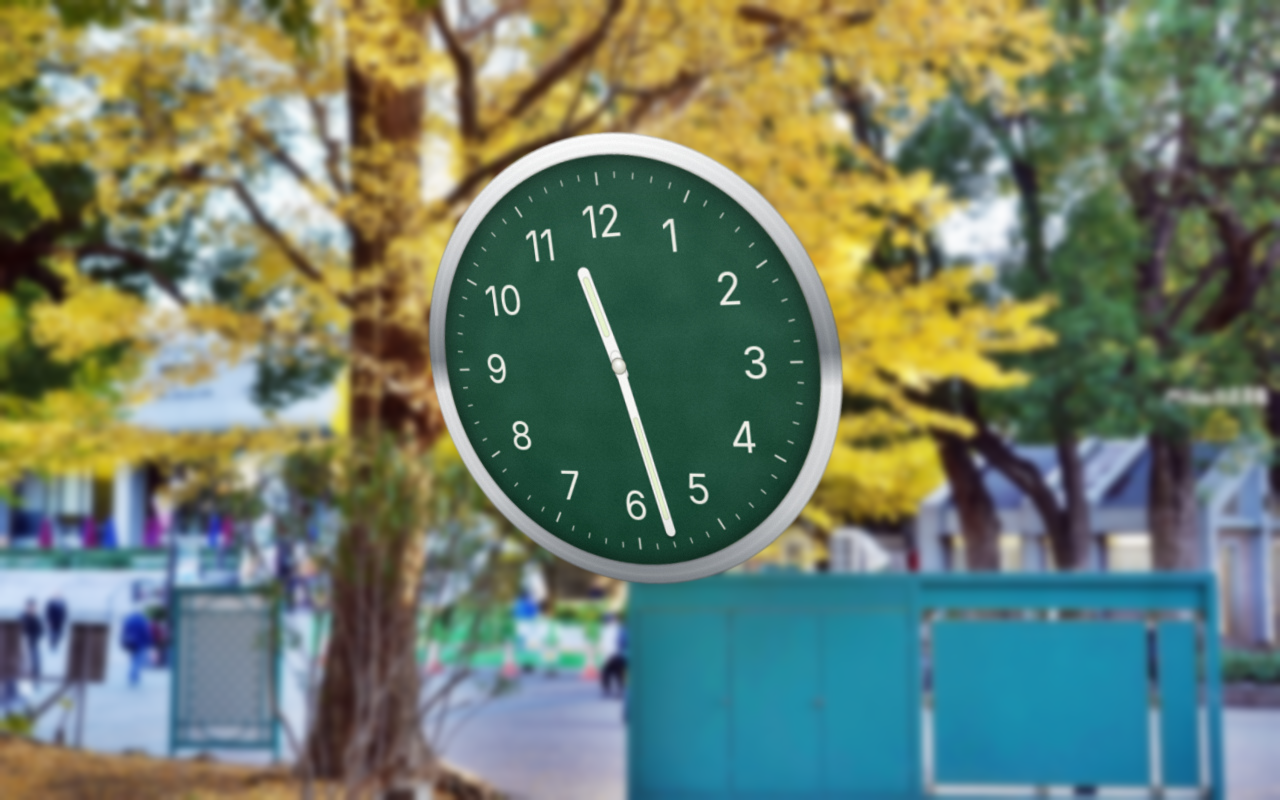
11:28
